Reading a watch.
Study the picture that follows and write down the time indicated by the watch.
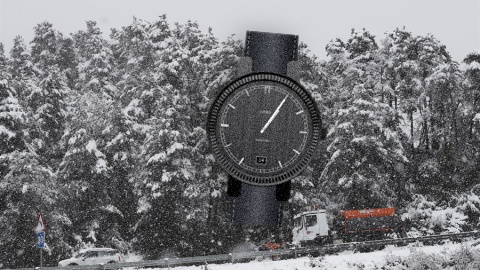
1:05
